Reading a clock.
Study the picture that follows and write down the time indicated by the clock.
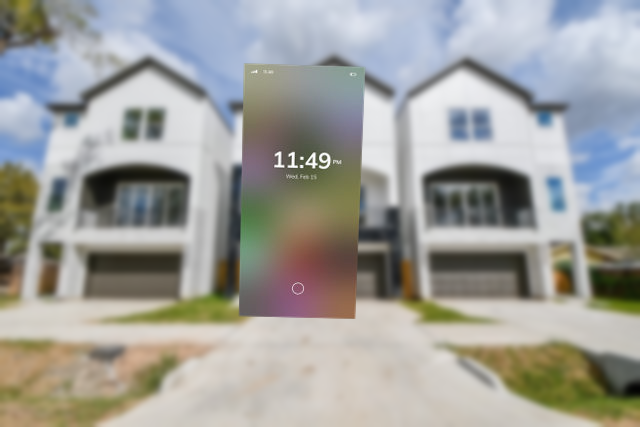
11:49
